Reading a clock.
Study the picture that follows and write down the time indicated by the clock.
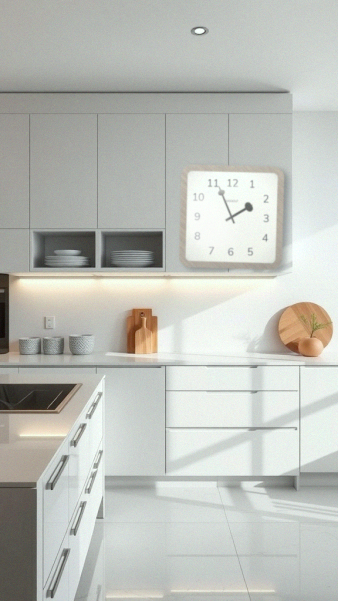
1:56
